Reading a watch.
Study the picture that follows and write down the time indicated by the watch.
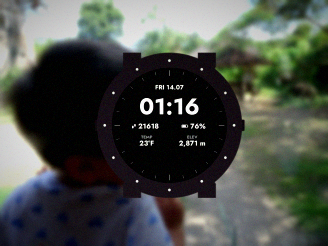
1:16
